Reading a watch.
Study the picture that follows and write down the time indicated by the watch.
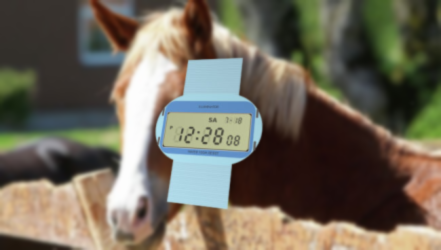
12:28:08
